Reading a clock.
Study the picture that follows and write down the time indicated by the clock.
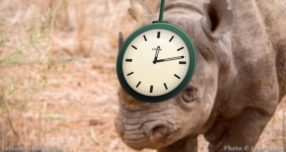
12:13
